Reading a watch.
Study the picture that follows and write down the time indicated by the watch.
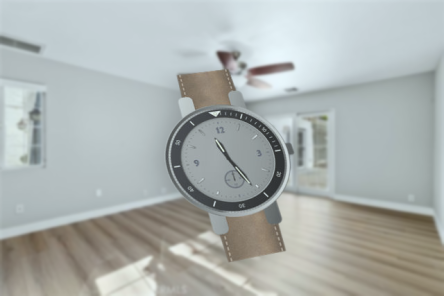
11:26
